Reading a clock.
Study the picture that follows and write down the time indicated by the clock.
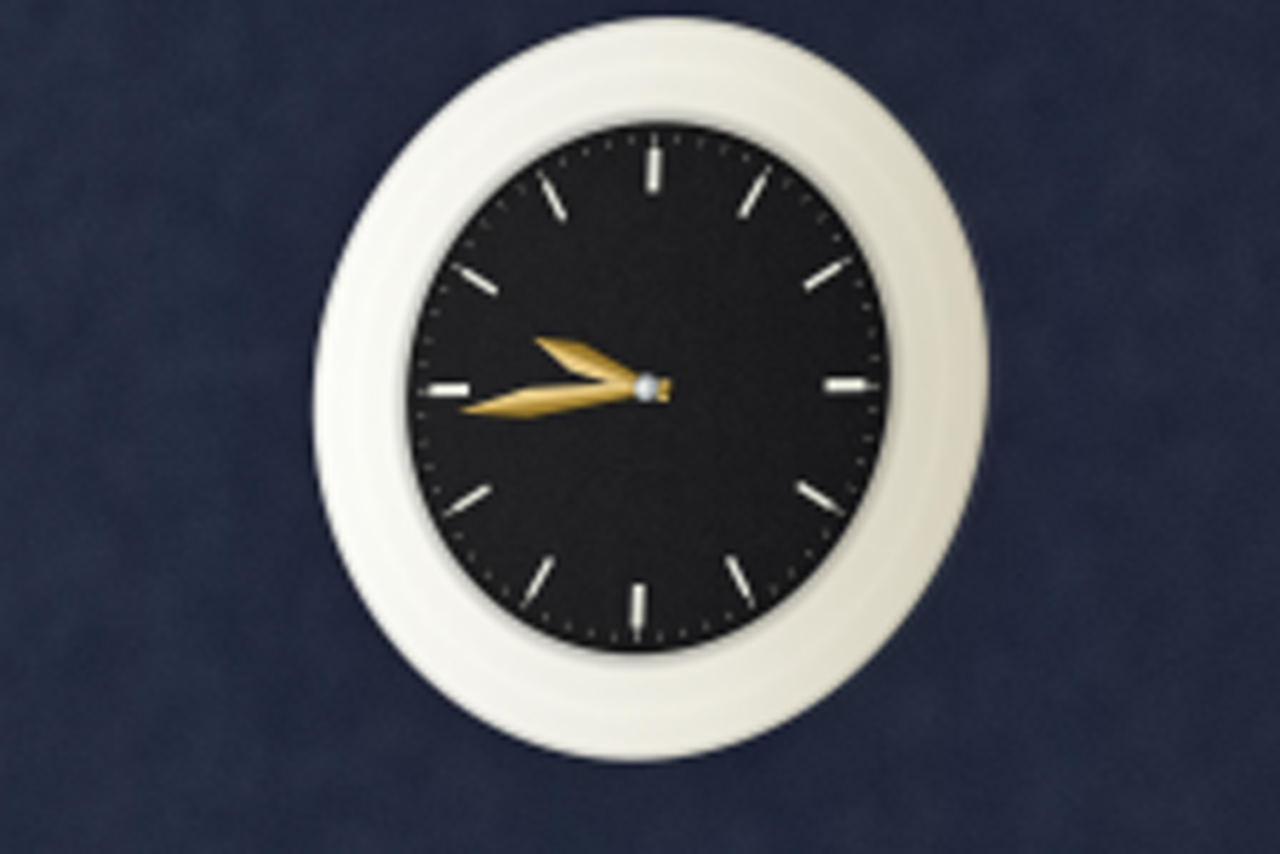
9:44
